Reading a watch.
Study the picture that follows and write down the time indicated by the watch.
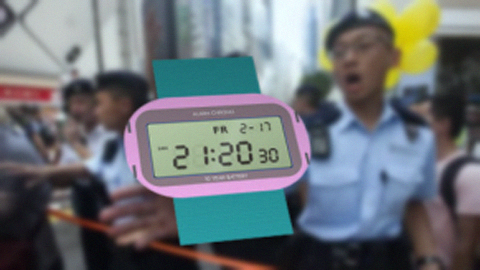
21:20:30
